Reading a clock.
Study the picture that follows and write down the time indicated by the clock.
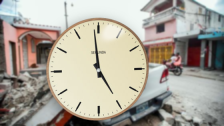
4:59
